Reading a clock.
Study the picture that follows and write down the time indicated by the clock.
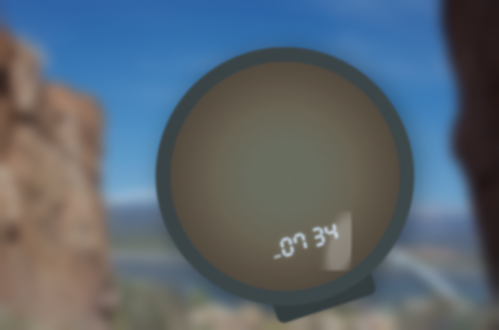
7:34
